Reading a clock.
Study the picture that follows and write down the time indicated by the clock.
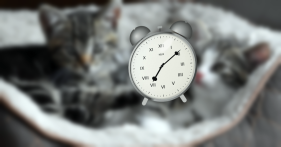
7:09
